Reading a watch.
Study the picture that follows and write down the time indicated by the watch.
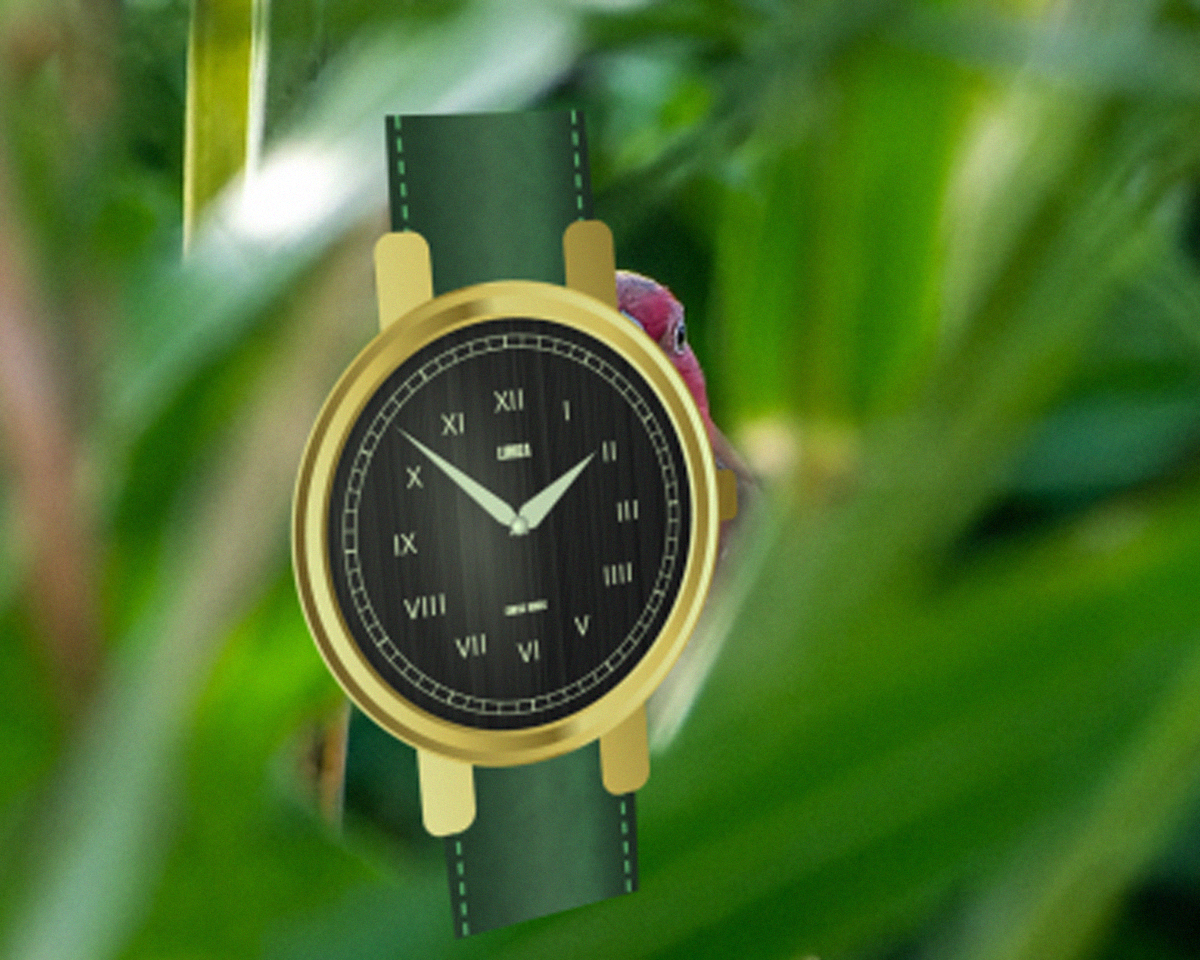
1:52
